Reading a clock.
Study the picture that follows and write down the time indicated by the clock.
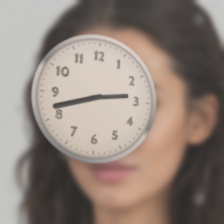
2:42
